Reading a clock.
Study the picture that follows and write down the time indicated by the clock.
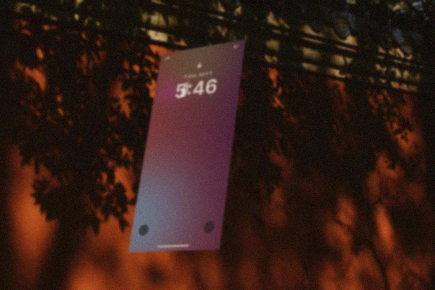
5:46
